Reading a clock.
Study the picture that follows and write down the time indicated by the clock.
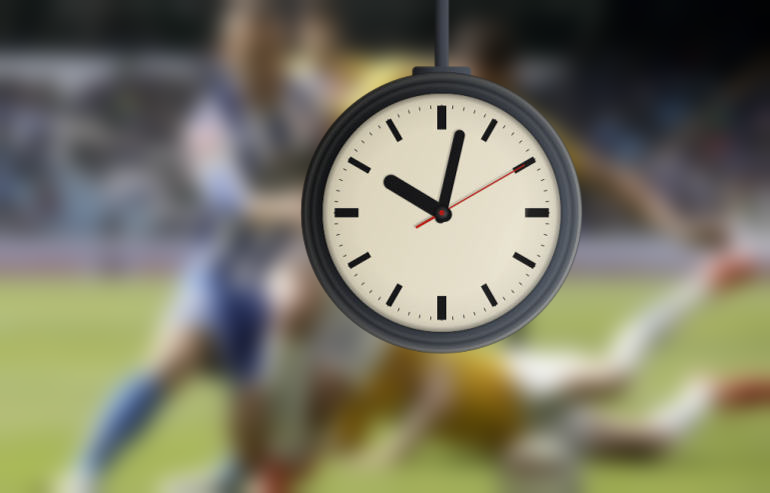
10:02:10
